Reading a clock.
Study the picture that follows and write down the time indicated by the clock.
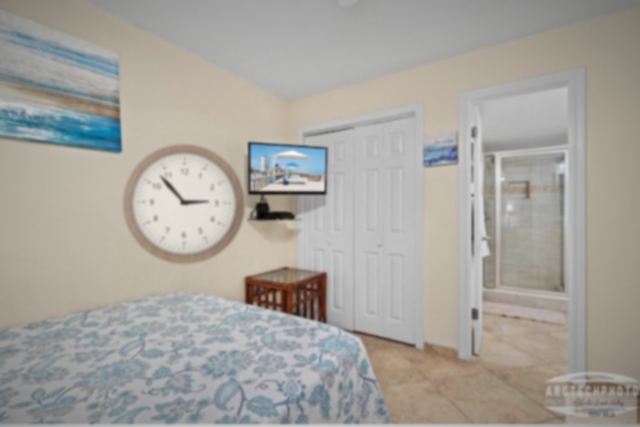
2:53
